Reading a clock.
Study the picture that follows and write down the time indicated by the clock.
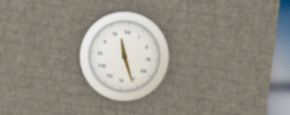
11:26
